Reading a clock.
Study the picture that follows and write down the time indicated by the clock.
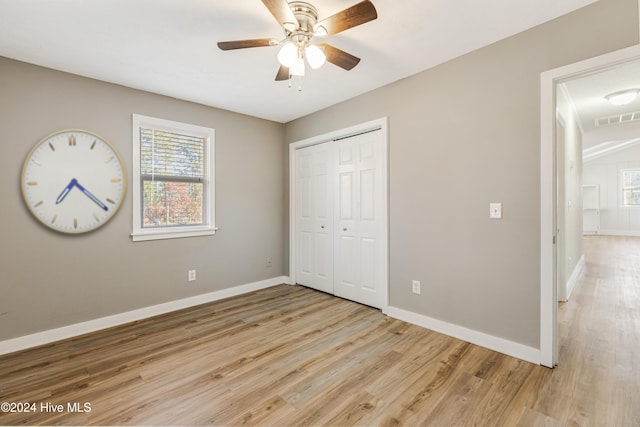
7:22
